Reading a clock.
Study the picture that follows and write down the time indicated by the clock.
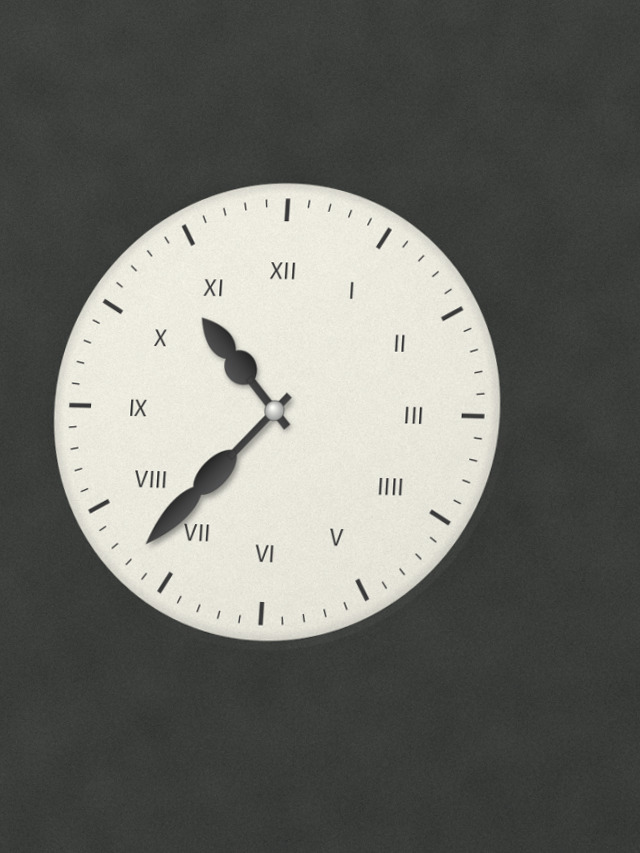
10:37
